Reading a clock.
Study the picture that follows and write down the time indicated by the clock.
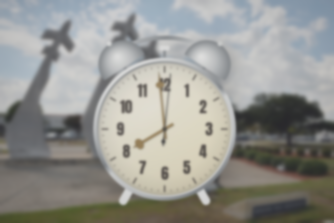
7:59:01
